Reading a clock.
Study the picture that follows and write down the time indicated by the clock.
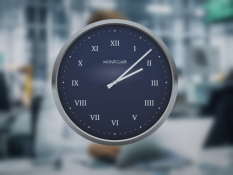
2:08
